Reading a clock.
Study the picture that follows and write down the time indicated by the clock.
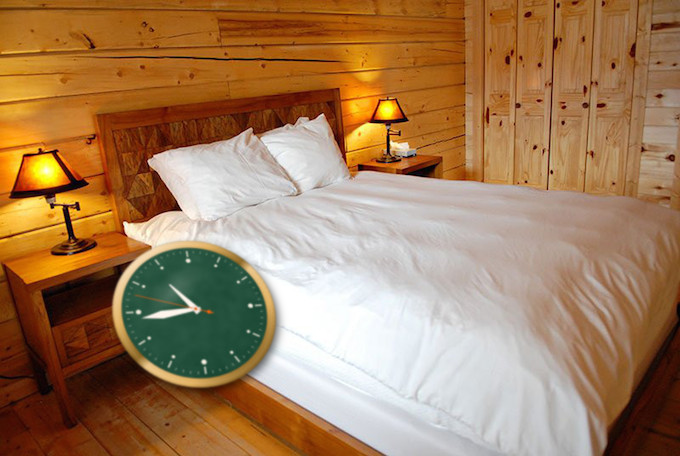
10:43:48
